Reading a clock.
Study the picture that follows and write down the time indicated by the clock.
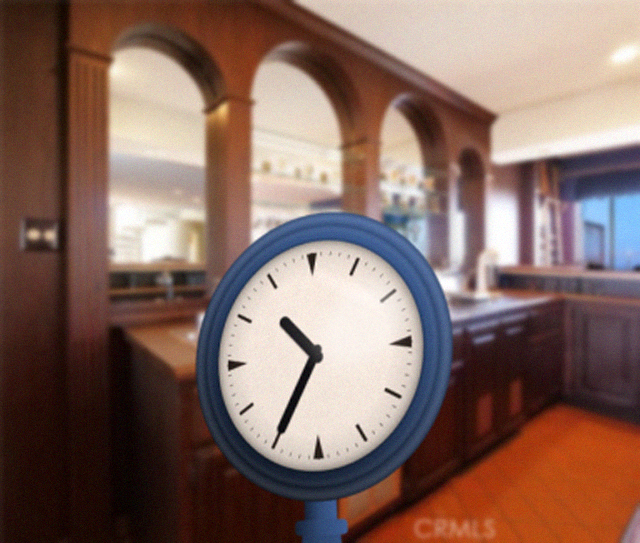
10:35
